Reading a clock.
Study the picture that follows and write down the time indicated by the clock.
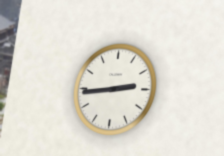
2:44
